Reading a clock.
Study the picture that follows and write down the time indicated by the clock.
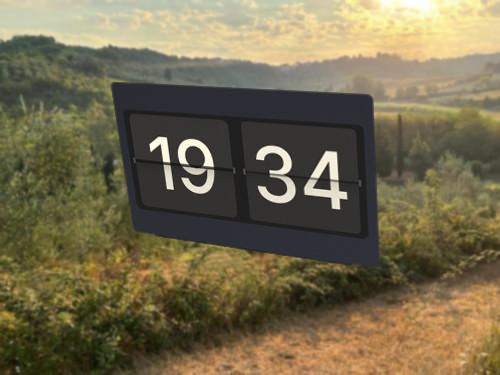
19:34
